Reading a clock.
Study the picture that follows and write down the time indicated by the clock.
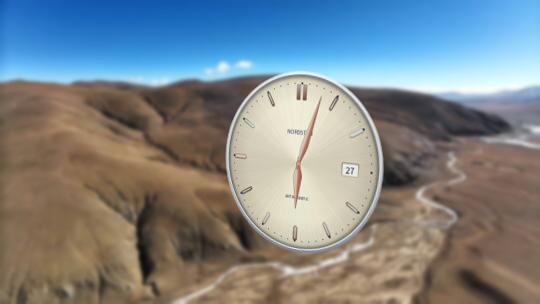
6:03
